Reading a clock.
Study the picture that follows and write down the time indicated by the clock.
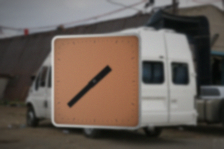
1:38
